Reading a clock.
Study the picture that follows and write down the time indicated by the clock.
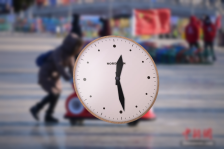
12:29
